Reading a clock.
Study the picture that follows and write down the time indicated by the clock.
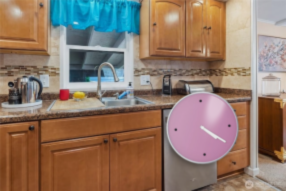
4:21
